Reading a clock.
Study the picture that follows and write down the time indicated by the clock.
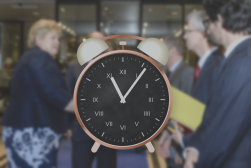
11:06
